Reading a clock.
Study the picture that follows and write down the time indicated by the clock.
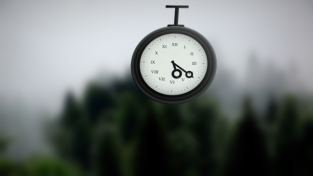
5:21
